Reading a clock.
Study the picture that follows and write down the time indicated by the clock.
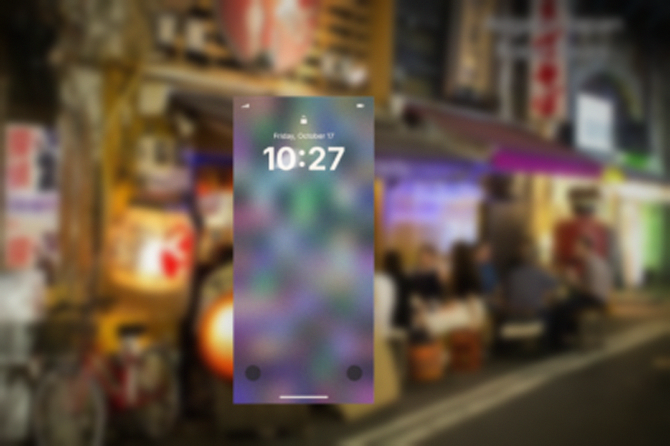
10:27
